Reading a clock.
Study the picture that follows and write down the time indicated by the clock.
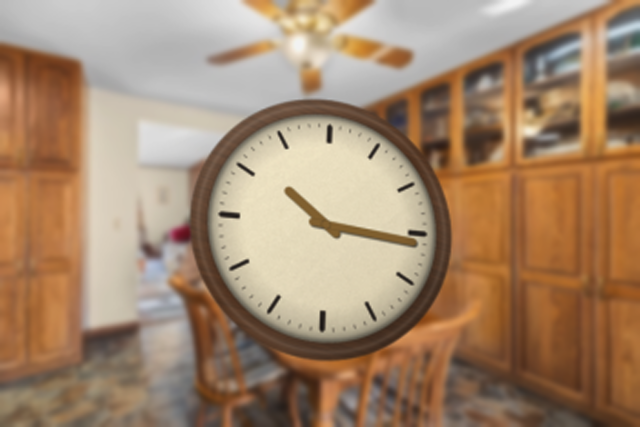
10:16
